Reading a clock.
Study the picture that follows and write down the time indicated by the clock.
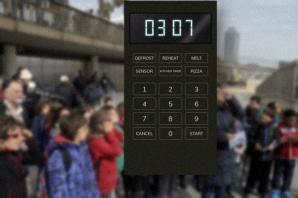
3:07
